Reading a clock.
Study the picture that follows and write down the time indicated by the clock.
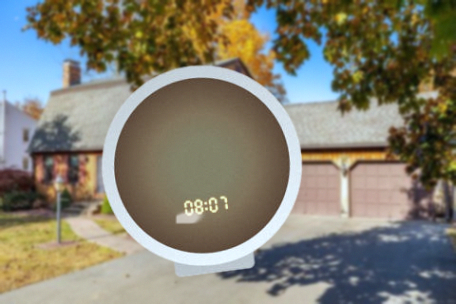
8:07
